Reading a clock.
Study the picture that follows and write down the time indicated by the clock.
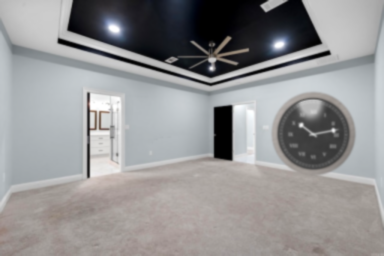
10:13
